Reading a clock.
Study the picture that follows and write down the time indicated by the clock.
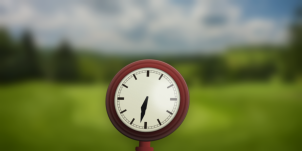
6:32
